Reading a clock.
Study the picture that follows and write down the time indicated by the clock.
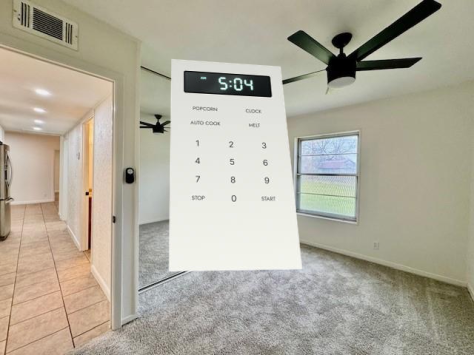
5:04
